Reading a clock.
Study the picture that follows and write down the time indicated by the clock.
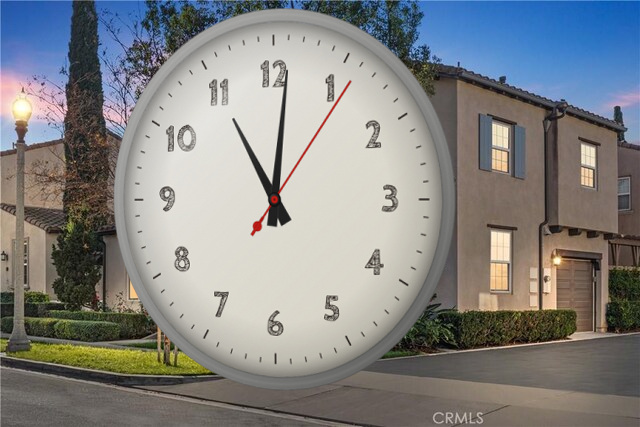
11:01:06
